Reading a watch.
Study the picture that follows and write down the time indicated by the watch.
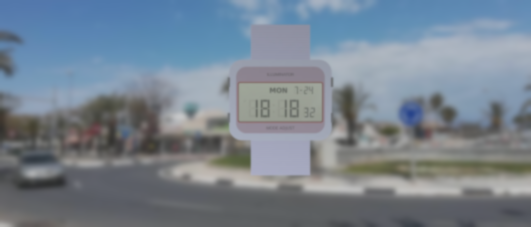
18:18
